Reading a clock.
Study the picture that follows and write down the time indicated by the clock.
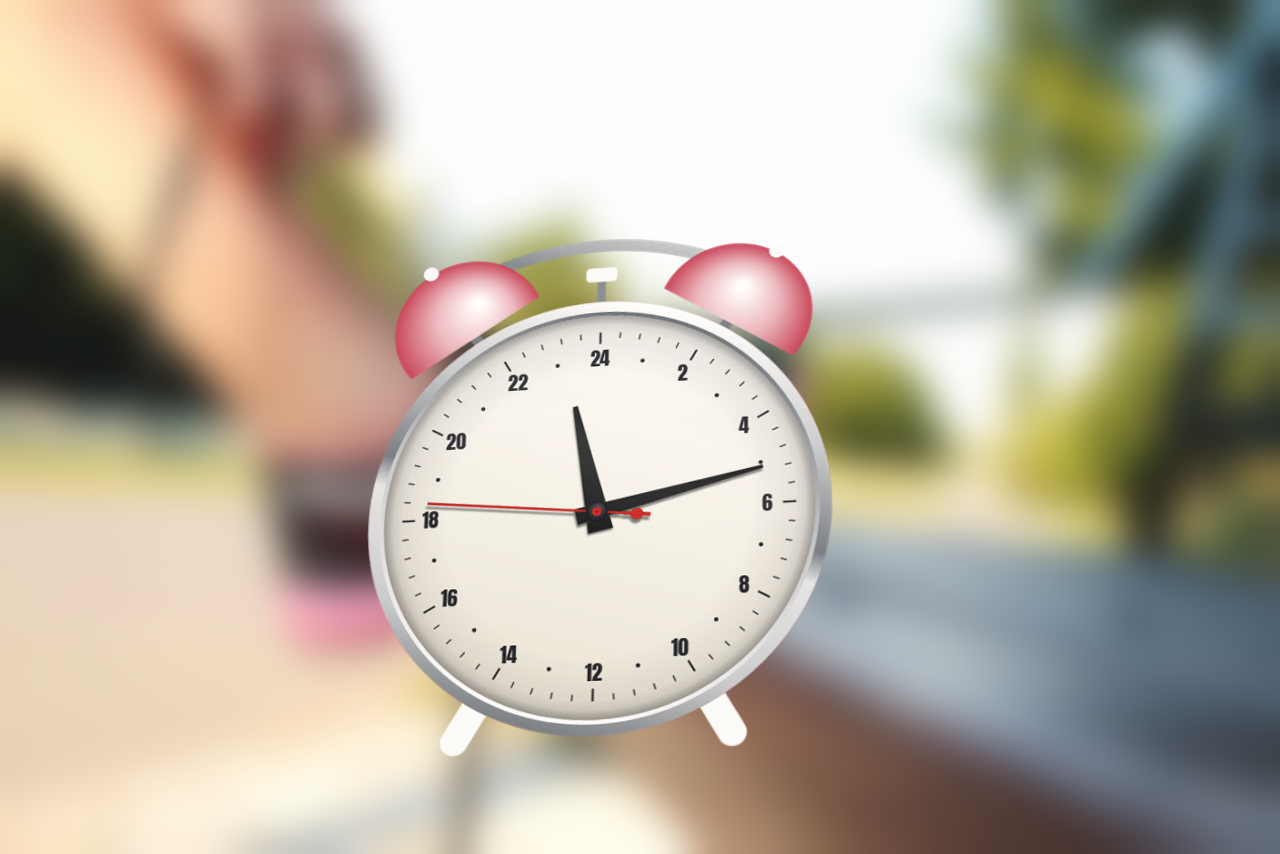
23:12:46
